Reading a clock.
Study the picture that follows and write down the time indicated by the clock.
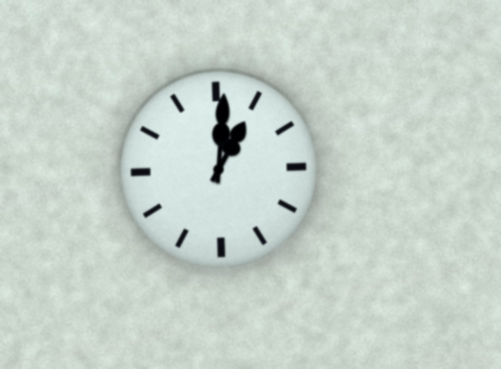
1:01
